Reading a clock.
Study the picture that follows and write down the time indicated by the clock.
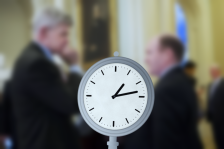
1:13
